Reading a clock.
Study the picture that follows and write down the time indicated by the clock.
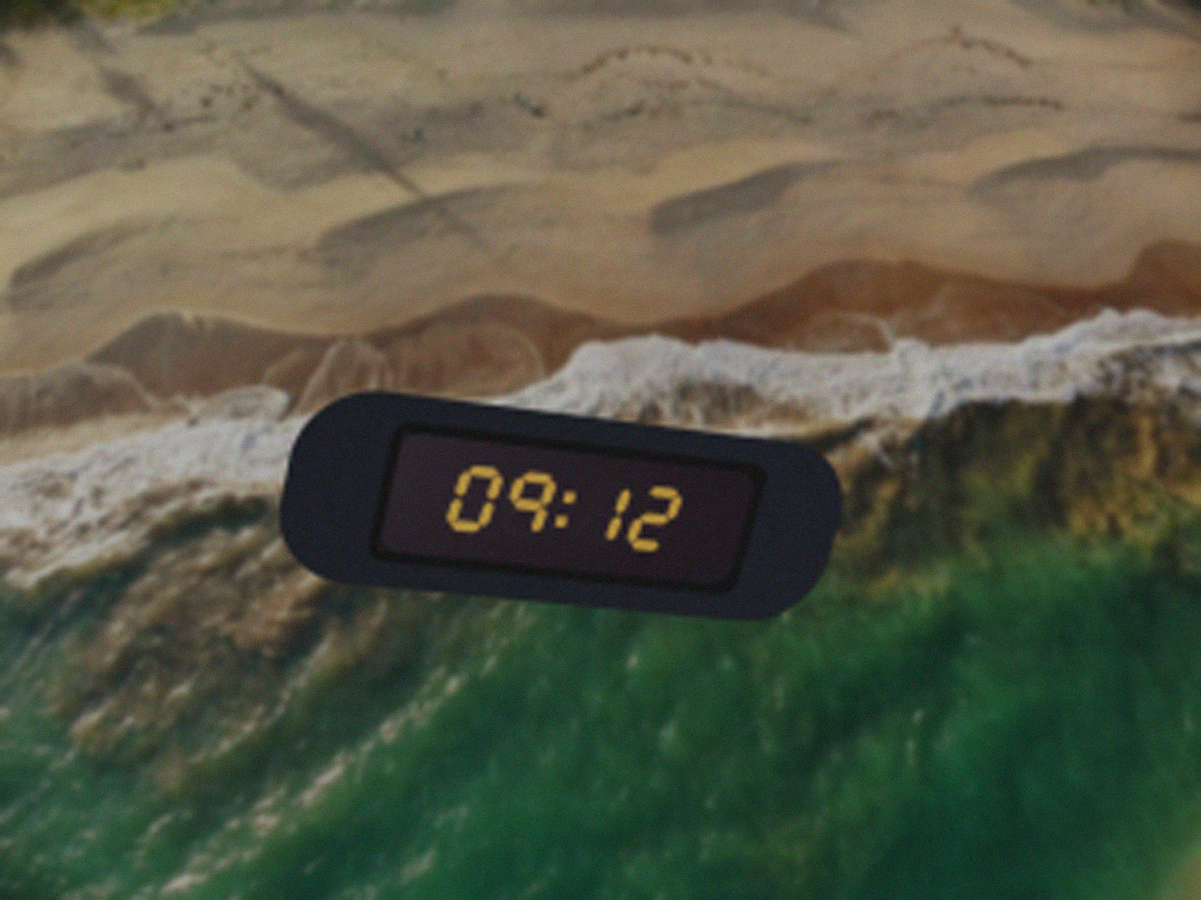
9:12
